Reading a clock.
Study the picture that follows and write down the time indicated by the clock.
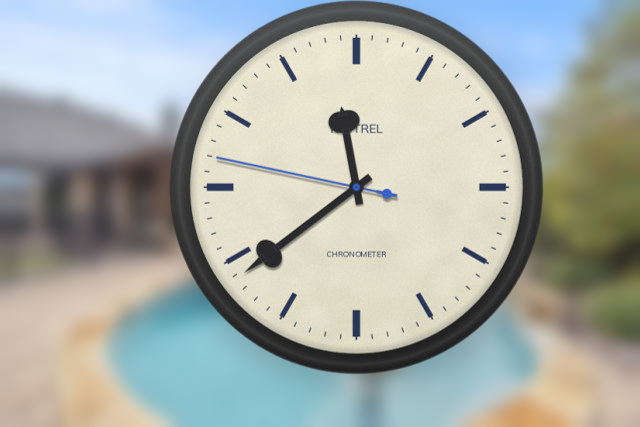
11:38:47
